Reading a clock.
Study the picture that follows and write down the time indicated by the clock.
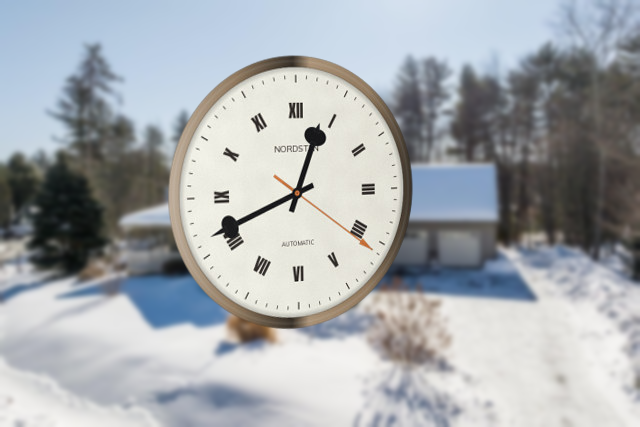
12:41:21
